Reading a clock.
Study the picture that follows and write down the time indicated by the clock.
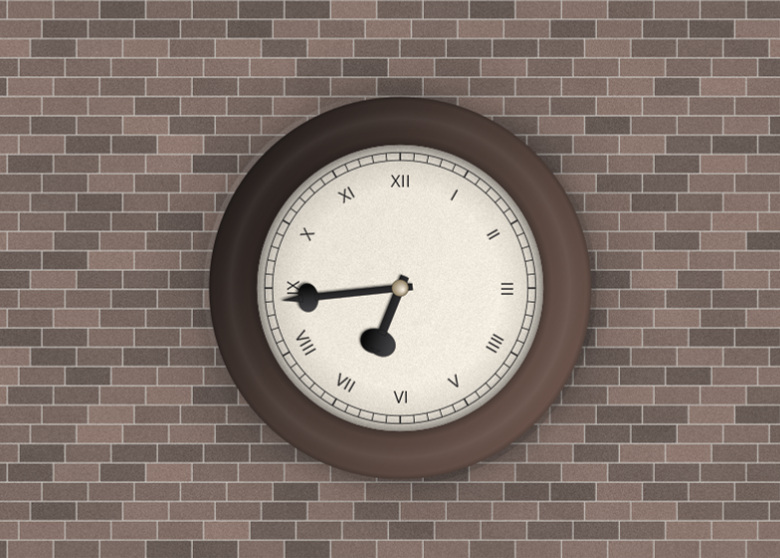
6:44
